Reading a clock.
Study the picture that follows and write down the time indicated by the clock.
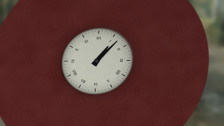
1:07
